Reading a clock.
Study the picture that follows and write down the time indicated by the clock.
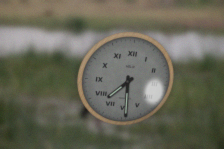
7:29
